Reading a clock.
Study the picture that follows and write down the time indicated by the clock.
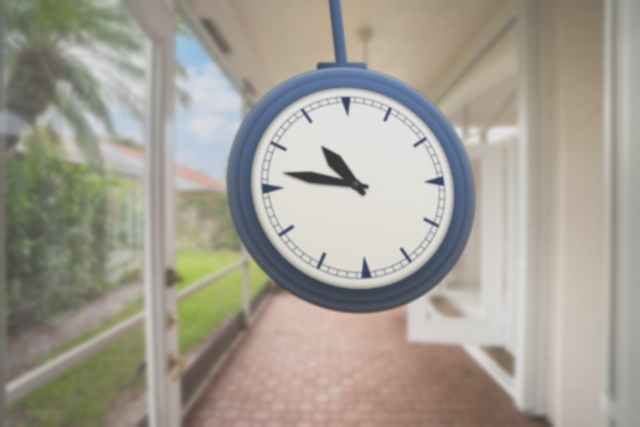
10:47
